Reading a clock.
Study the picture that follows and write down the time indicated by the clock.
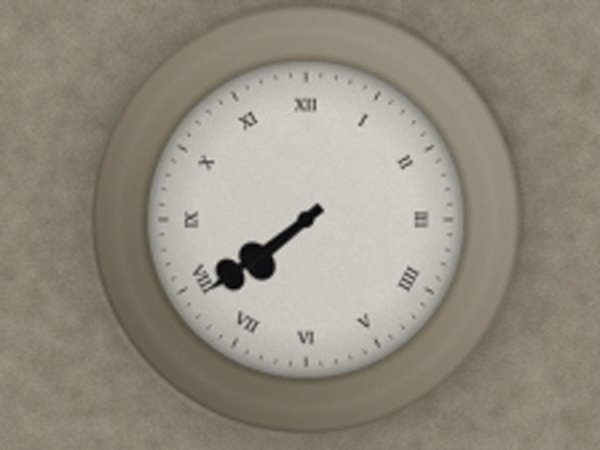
7:39
